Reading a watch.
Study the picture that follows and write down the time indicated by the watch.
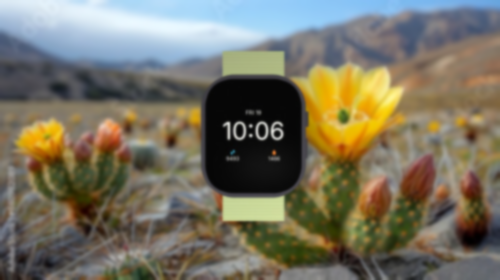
10:06
